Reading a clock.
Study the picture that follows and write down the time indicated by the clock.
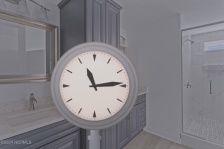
11:14
